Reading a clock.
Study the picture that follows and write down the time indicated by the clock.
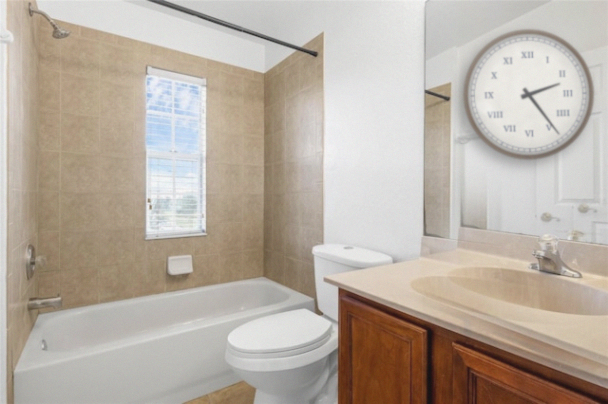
2:24
